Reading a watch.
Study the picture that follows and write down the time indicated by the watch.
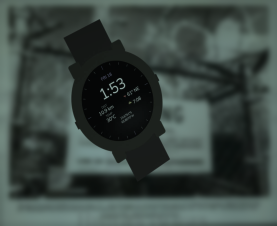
1:53
